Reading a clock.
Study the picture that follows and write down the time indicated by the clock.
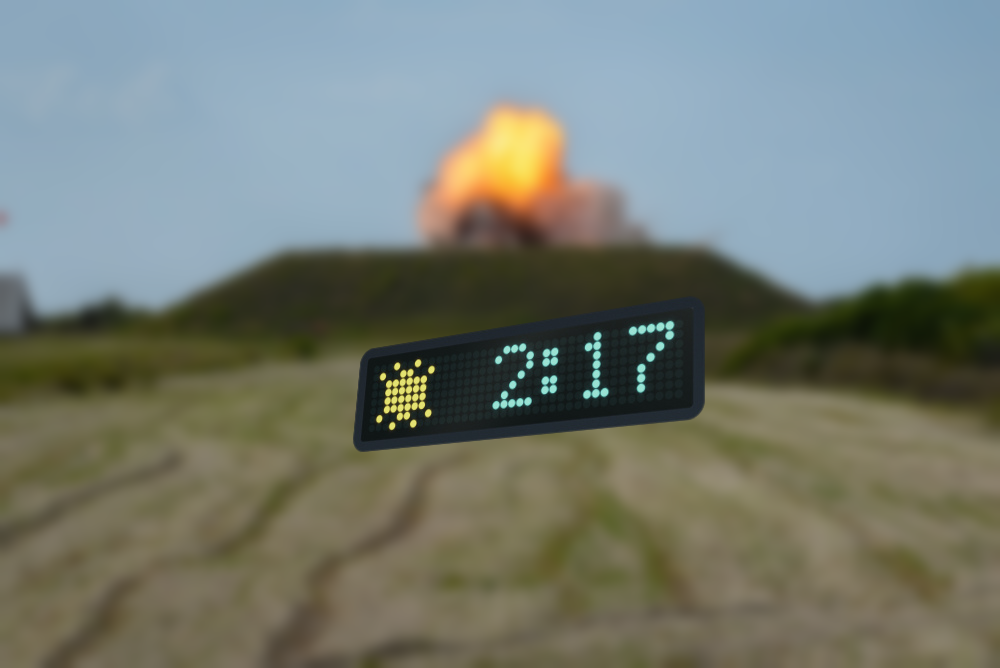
2:17
